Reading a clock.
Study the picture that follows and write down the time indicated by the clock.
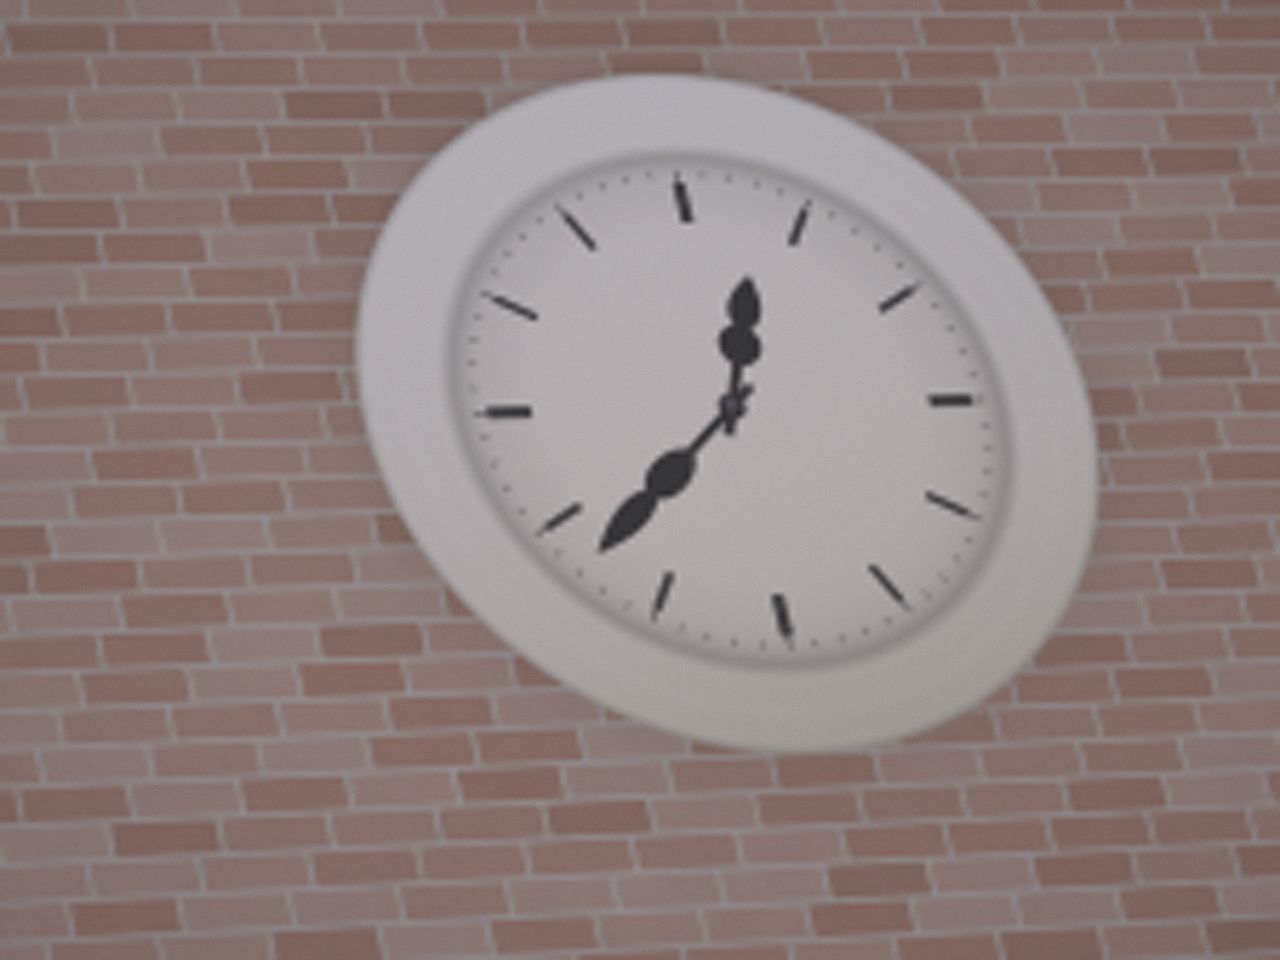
12:38
